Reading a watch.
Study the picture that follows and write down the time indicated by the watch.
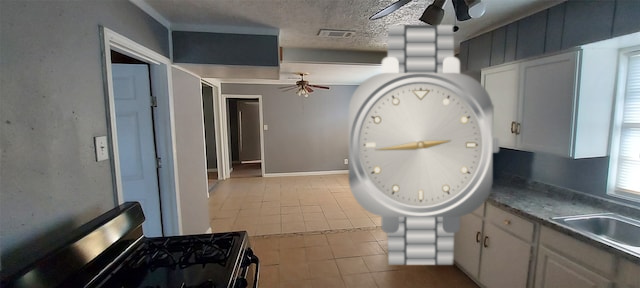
2:44
